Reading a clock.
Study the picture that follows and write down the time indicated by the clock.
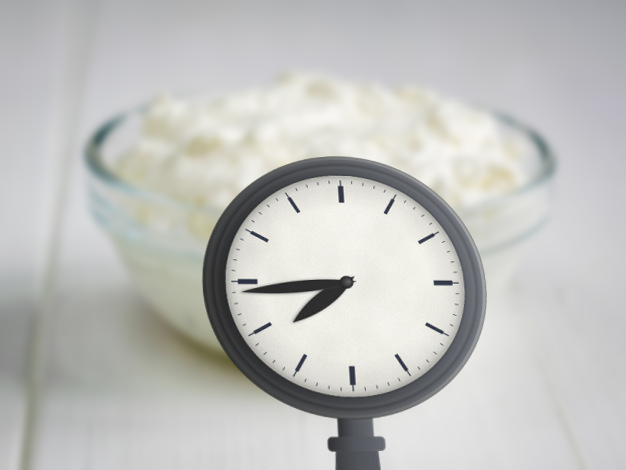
7:44
